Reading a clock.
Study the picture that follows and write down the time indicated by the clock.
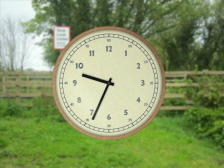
9:34
